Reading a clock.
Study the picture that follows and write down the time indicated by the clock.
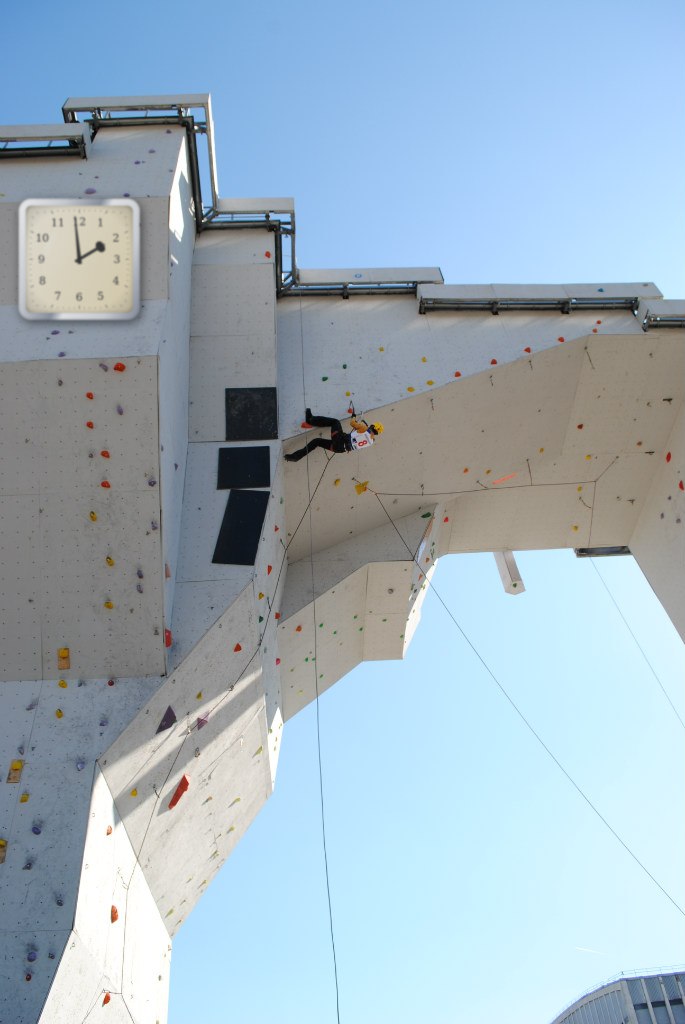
1:59
